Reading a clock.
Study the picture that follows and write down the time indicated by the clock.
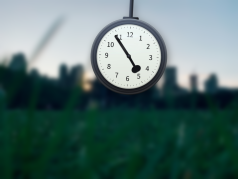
4:54
